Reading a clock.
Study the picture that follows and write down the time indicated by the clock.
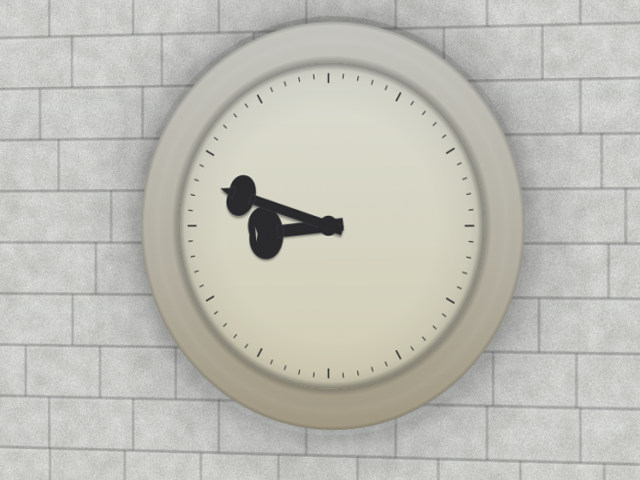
8:48
